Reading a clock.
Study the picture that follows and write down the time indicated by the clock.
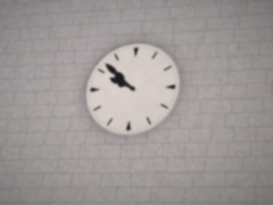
9:52
